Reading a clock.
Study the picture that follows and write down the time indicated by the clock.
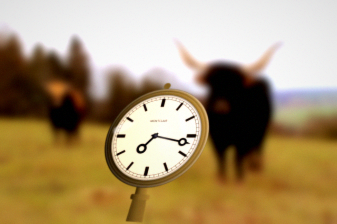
7:17
